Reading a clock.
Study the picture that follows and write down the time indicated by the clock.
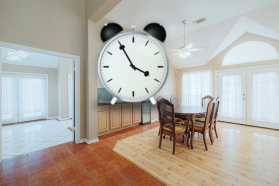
3:55
